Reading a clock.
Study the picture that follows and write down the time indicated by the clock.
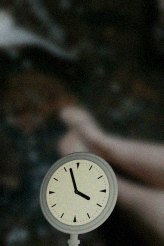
3:57
